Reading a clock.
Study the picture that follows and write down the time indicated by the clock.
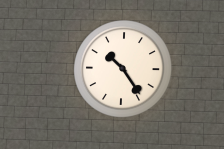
10:24
